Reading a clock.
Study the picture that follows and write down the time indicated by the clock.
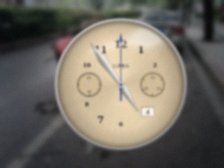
4:54
